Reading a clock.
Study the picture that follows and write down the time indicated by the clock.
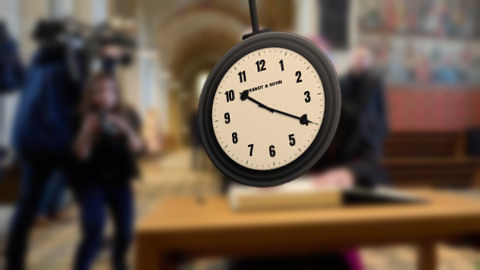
10:20
